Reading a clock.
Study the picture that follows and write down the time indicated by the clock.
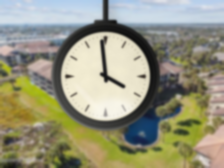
3:59
